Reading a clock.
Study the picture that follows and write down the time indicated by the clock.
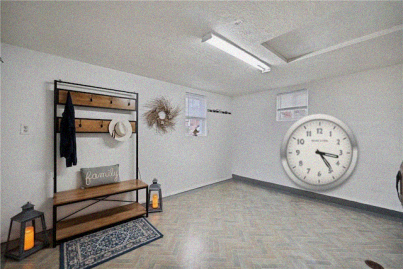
3:24
